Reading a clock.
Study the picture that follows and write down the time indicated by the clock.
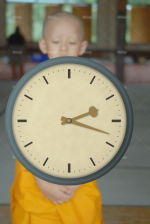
2:18
